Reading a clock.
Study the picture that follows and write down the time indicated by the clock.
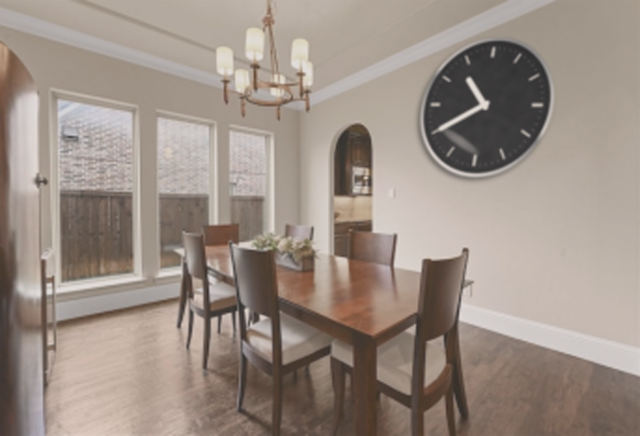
10:40
